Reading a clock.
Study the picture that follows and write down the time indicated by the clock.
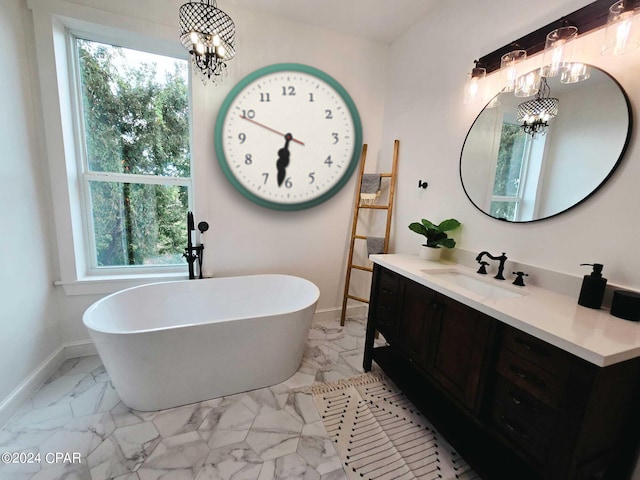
6:31:49
